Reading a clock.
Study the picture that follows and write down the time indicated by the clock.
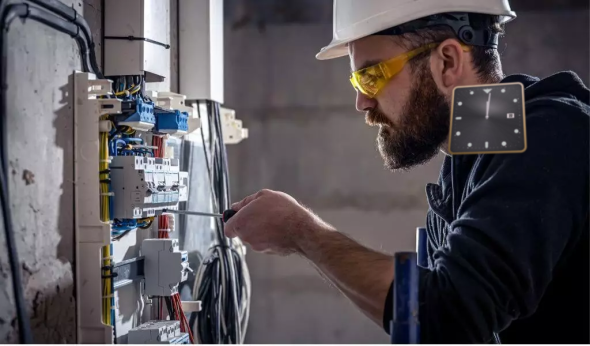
12:01
